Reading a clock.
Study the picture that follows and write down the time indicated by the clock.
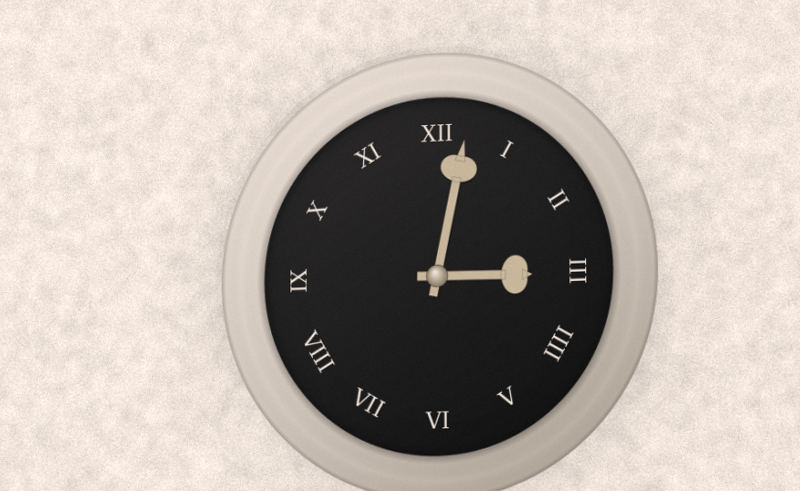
3:02
